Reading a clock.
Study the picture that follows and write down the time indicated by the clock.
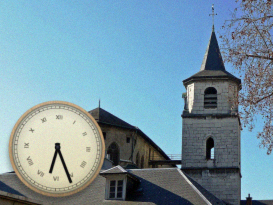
6:26
